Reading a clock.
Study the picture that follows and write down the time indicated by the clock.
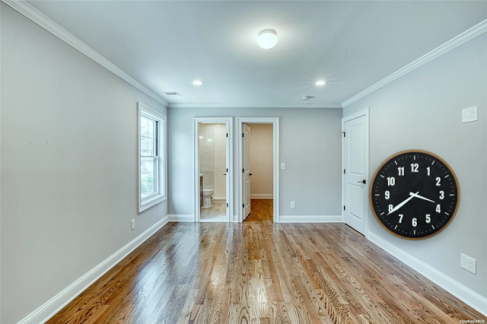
3:39
